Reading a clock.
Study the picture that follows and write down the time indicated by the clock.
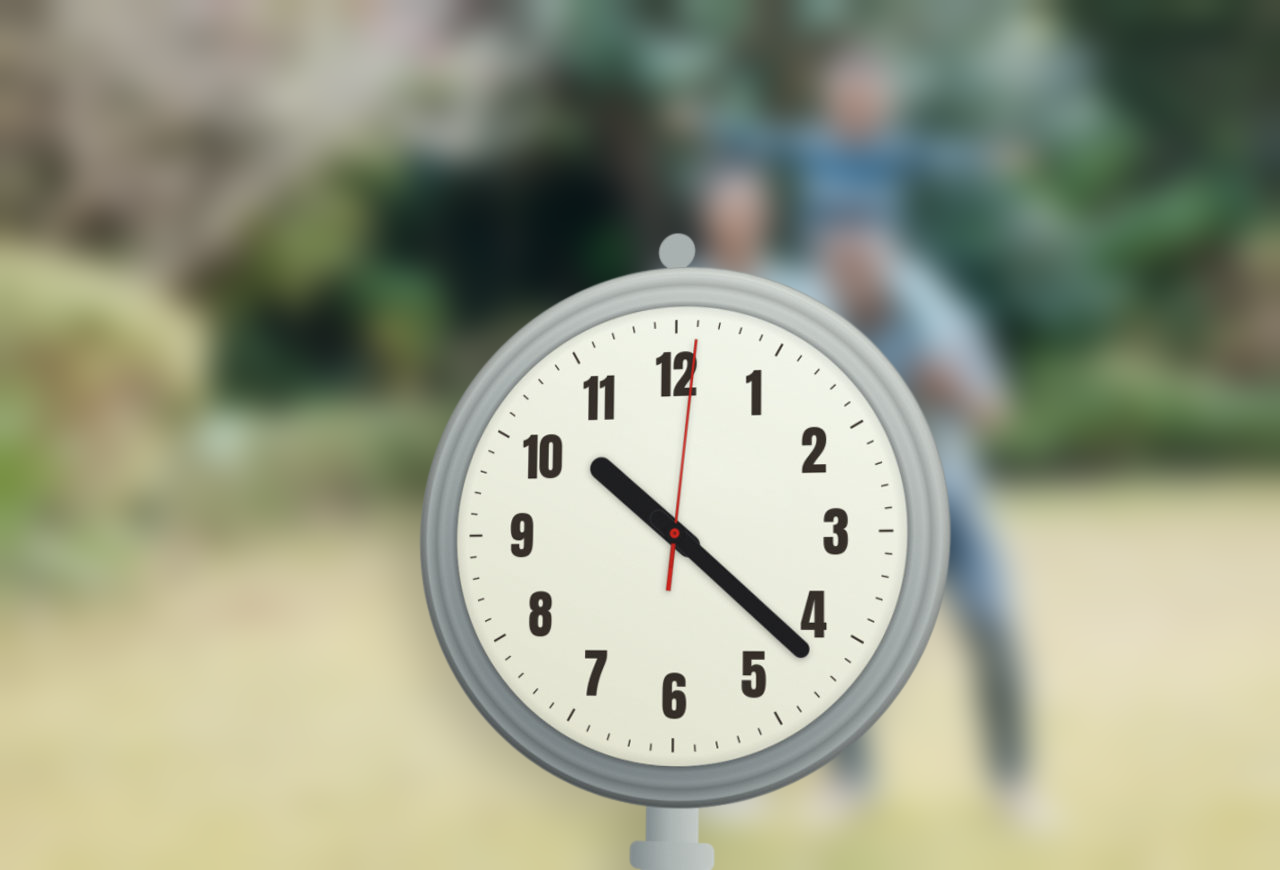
10:22:01
